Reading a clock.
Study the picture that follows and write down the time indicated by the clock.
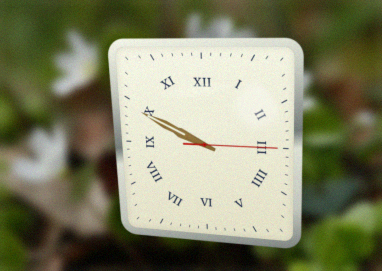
9:49:15
